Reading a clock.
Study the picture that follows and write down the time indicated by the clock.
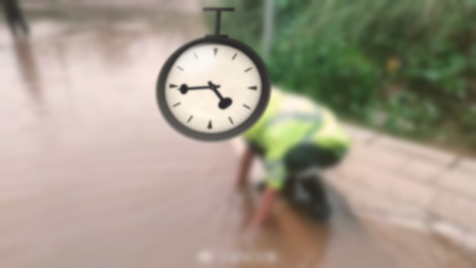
4:44
